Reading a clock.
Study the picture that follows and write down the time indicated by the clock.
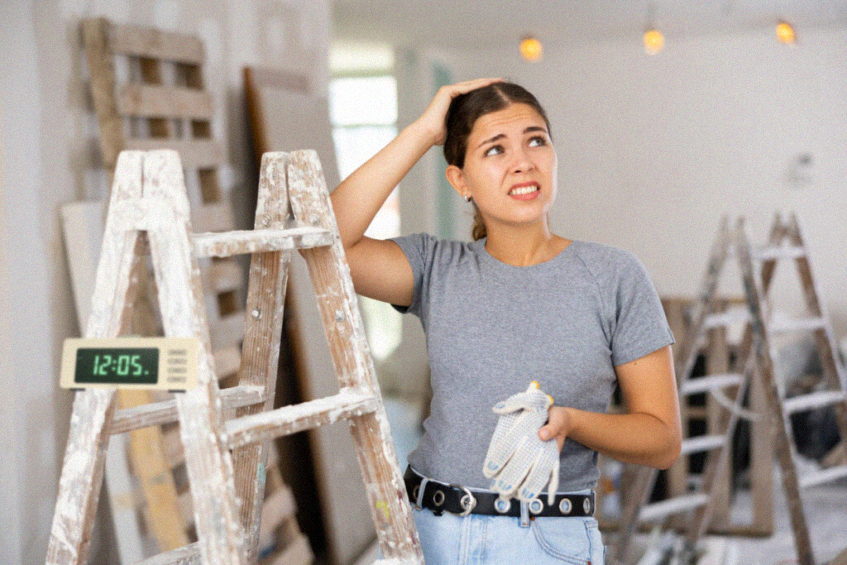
12:05
